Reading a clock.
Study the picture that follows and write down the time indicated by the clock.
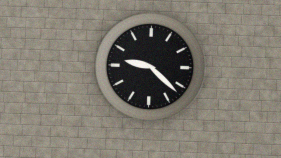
9:22
